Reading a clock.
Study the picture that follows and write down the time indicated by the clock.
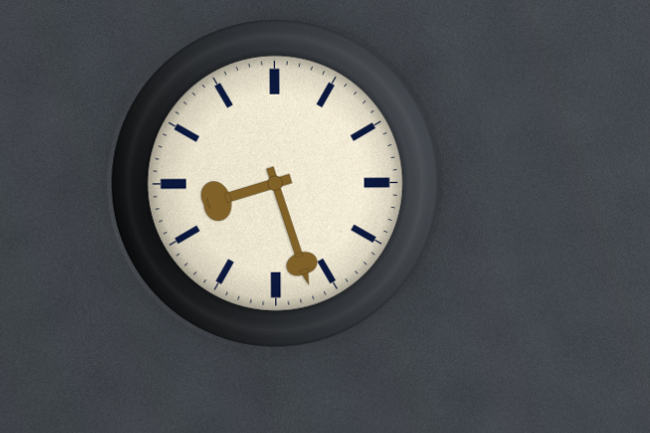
8:27
